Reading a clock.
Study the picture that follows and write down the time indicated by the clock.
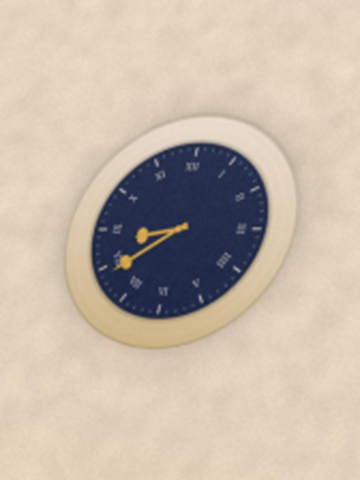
8:39
